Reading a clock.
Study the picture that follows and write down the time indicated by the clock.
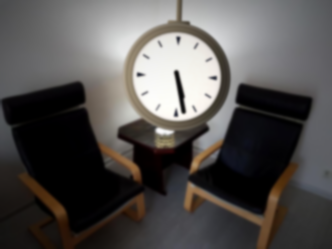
5:28
